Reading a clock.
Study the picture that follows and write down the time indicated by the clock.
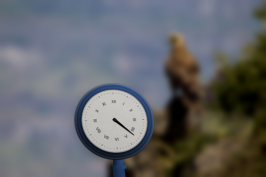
4:22
